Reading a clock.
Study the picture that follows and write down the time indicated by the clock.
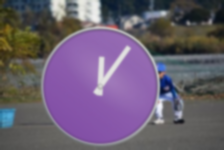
12:06
